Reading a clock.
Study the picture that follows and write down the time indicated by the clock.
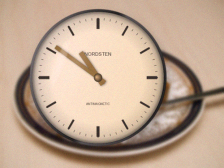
10:51
